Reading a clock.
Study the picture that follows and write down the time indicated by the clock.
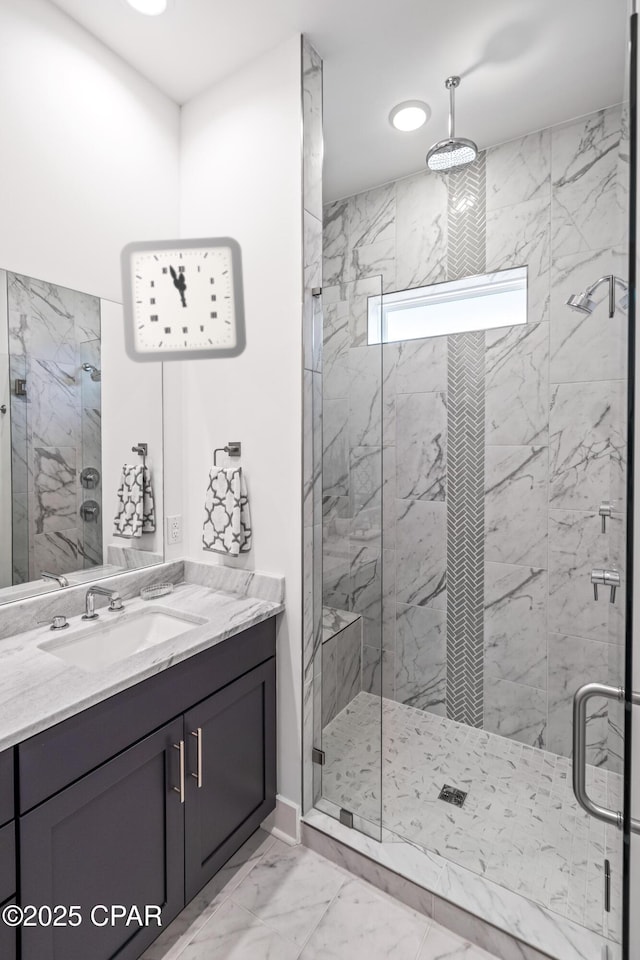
11:57
